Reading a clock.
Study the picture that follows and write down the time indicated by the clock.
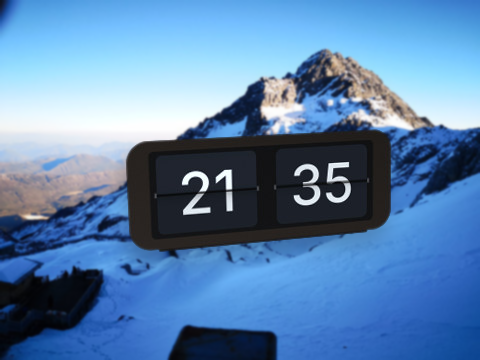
21:35
